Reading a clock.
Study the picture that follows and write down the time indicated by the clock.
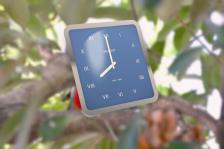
8:00
